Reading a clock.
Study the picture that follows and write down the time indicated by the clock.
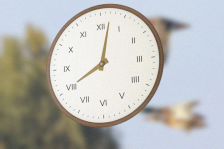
8:02
